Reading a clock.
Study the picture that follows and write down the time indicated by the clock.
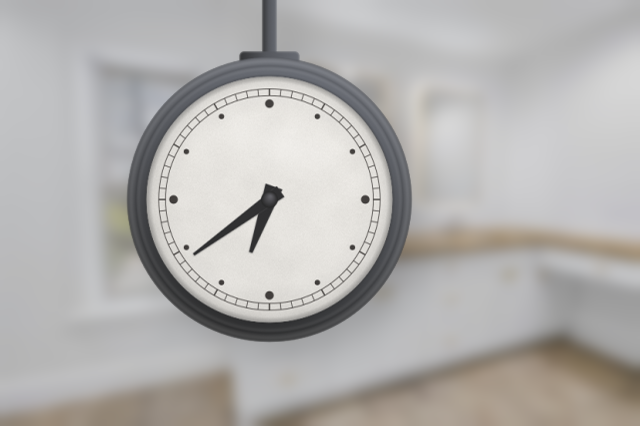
6:39
